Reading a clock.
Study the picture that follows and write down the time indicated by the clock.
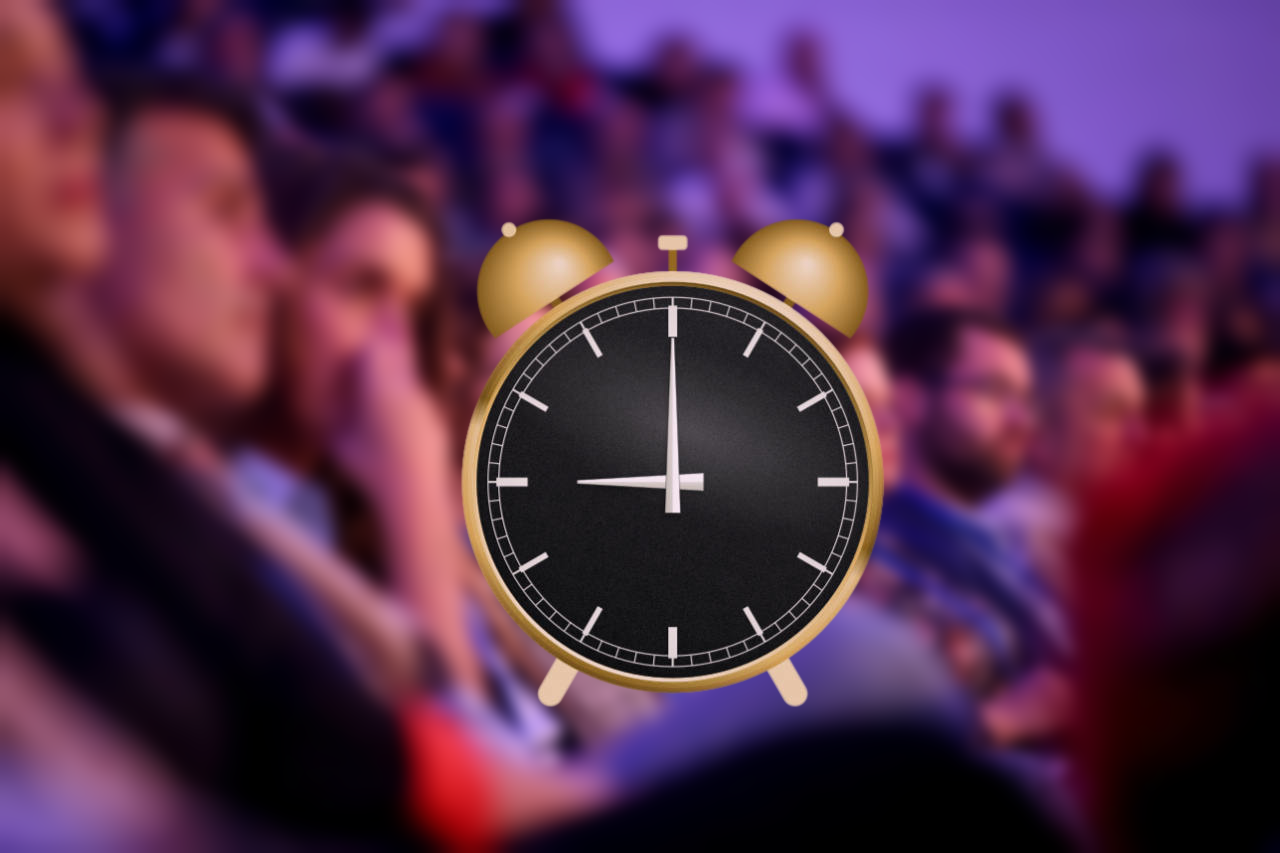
9:00
